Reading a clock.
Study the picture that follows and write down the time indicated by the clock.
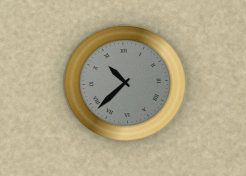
10:38
